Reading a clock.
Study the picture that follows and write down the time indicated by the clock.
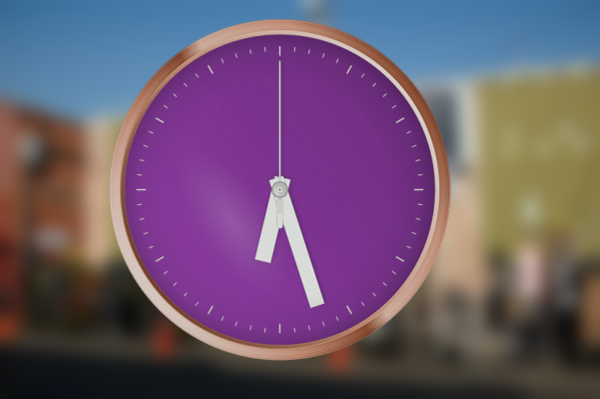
6:27:00
